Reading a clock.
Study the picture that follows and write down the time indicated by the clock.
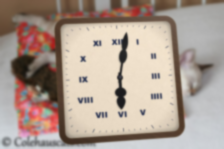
6:02
